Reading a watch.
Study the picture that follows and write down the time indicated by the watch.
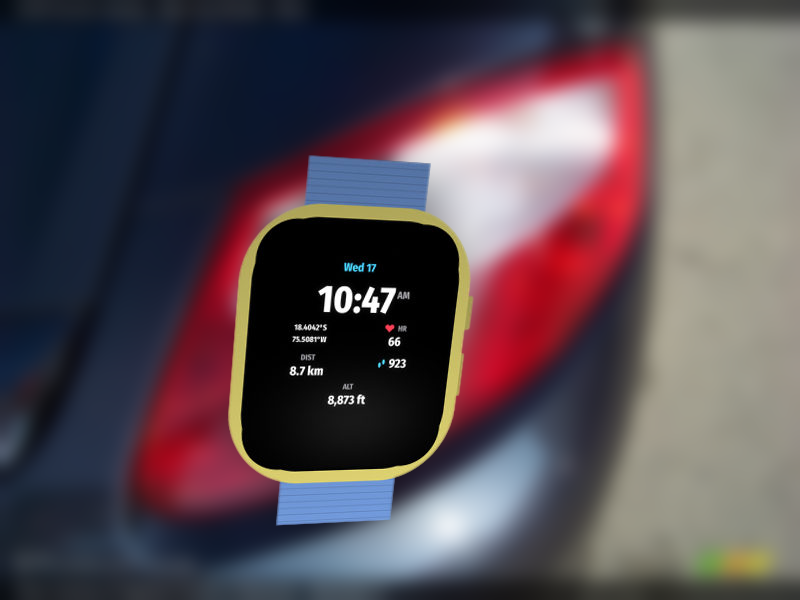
10:47
